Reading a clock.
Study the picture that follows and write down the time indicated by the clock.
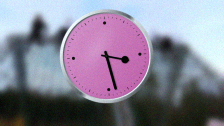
3:28
